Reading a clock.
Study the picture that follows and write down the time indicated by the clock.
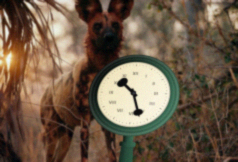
10:27
